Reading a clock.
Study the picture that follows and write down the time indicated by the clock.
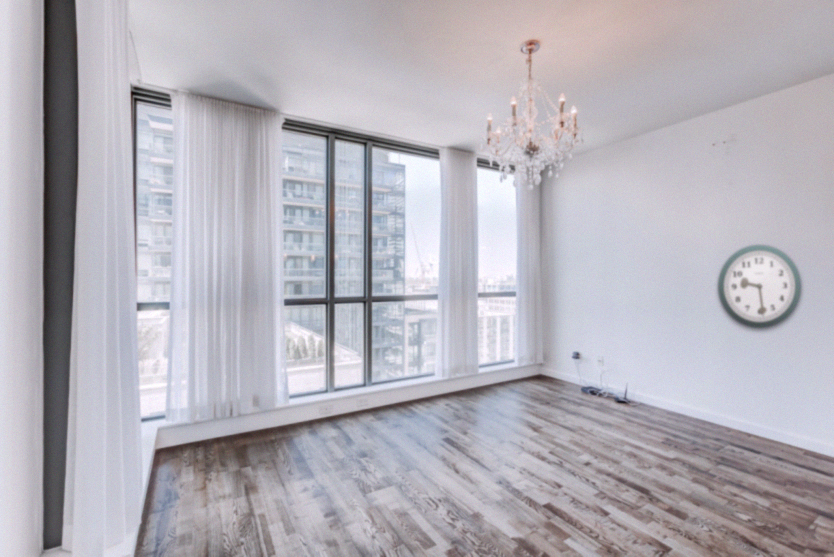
9:29
